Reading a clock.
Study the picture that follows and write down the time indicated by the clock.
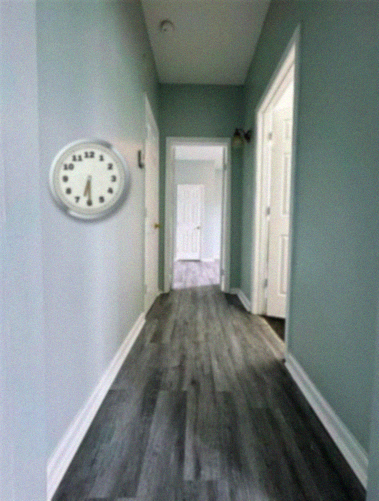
6:30
